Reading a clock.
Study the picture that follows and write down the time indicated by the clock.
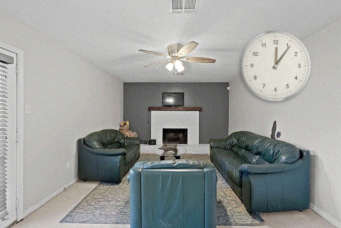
12:06
